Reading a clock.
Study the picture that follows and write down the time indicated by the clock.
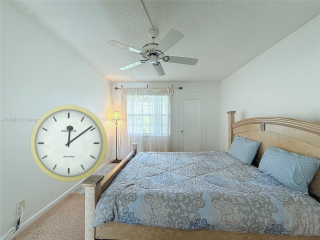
12:09
